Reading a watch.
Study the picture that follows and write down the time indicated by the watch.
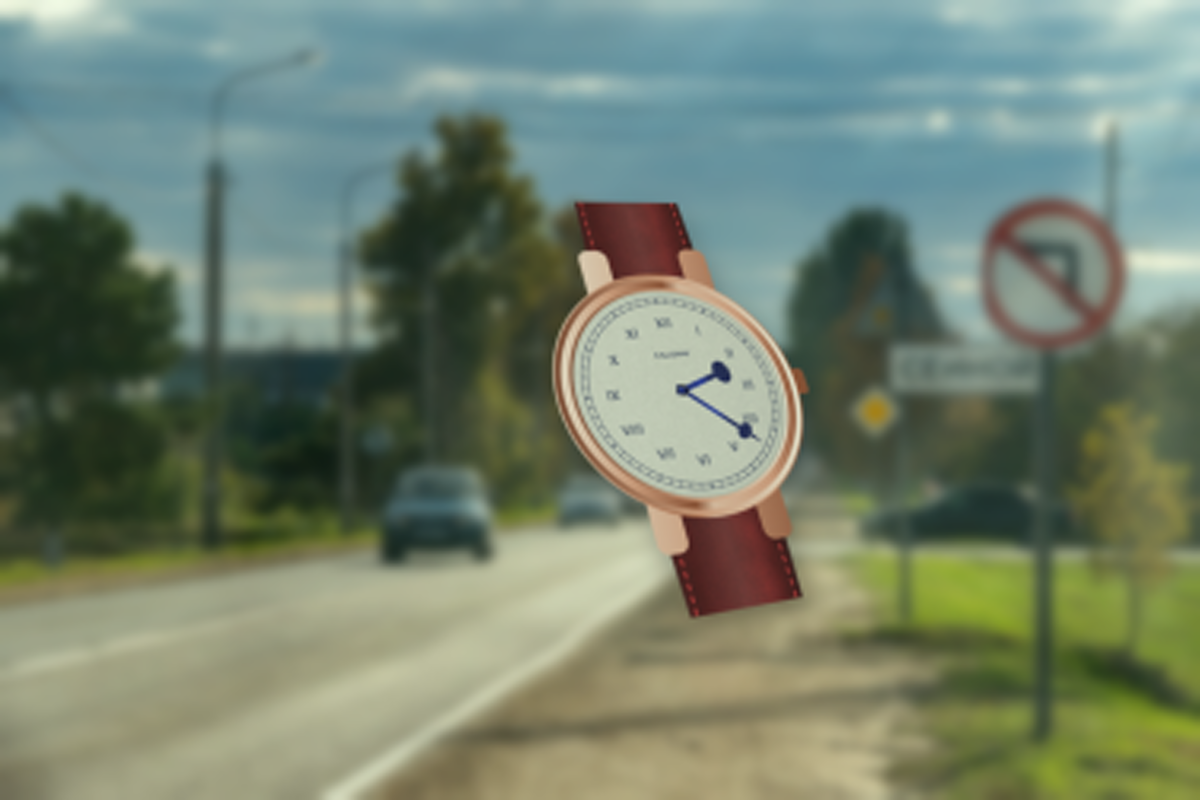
2:22
